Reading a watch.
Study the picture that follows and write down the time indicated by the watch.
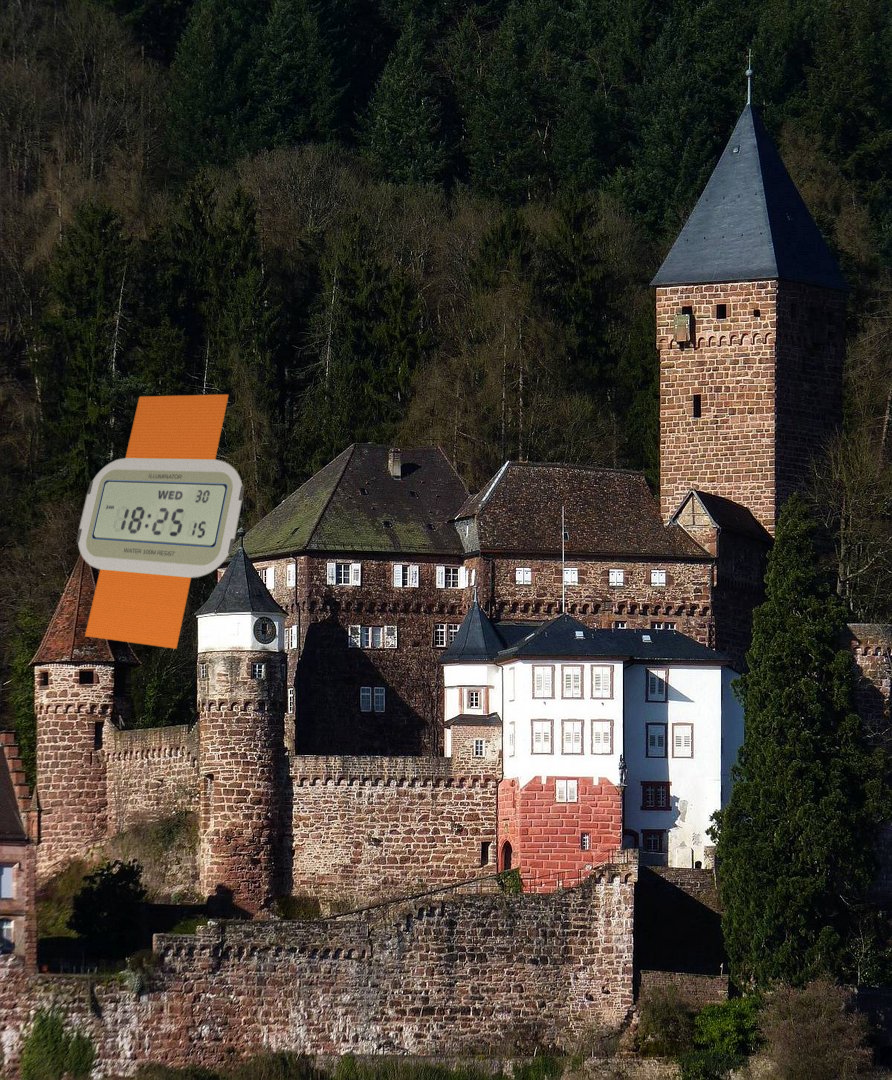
18:25:15
